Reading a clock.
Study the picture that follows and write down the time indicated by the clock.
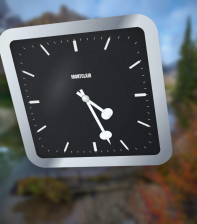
4:27
